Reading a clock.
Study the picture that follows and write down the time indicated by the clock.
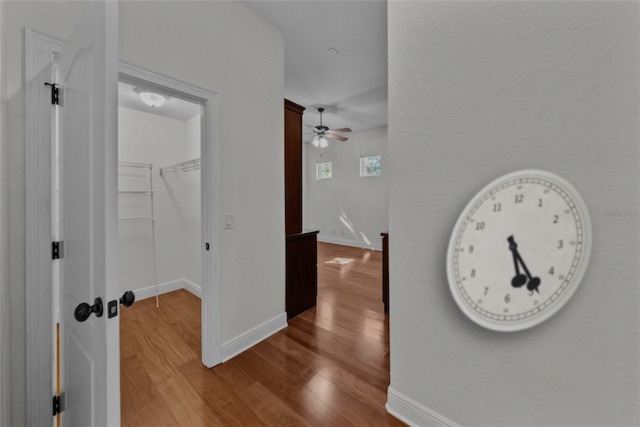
5:24
